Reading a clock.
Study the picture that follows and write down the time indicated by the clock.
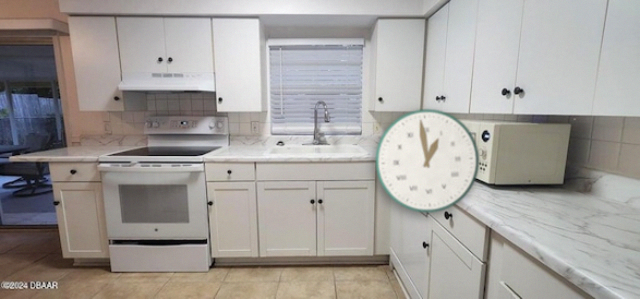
12:59
